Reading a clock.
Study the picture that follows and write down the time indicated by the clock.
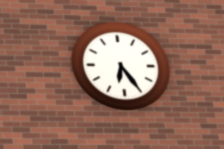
6:25
